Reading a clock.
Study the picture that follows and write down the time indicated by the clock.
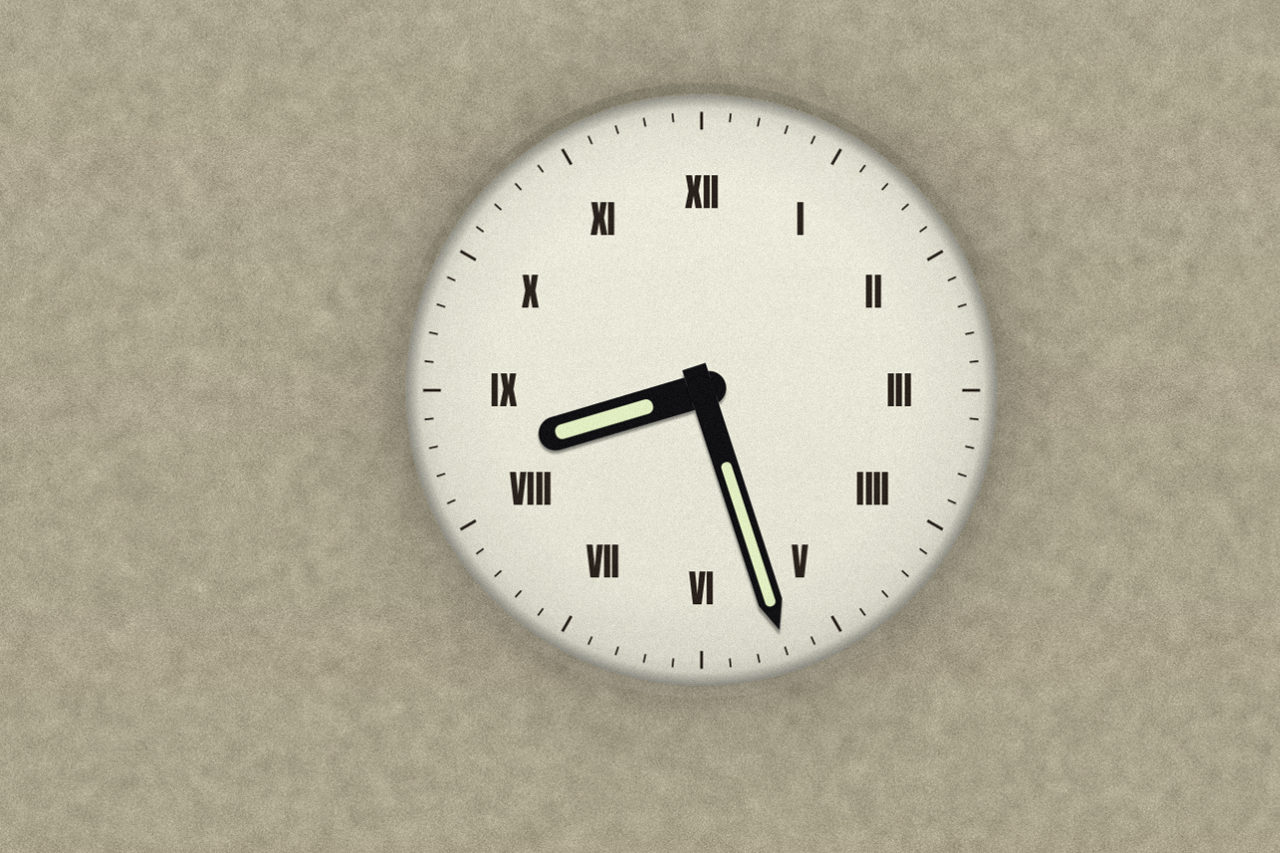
8:27
